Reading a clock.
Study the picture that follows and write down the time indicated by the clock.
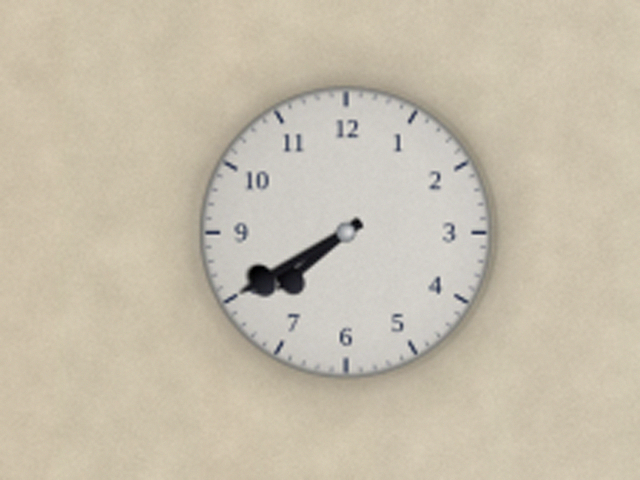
7:40
